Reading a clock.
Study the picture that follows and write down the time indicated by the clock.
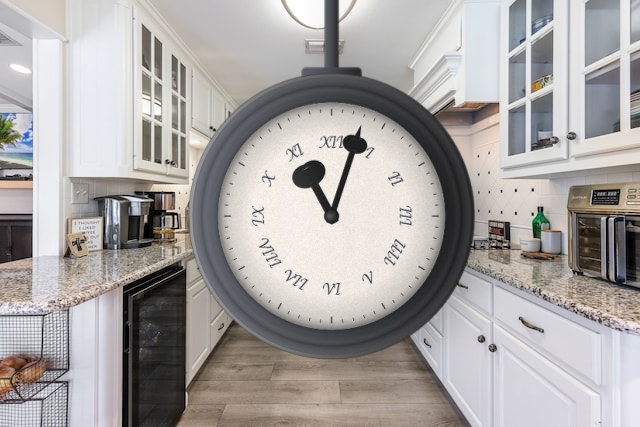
11:03
